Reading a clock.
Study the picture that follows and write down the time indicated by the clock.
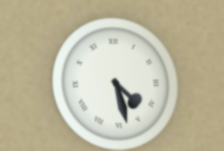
4:28
